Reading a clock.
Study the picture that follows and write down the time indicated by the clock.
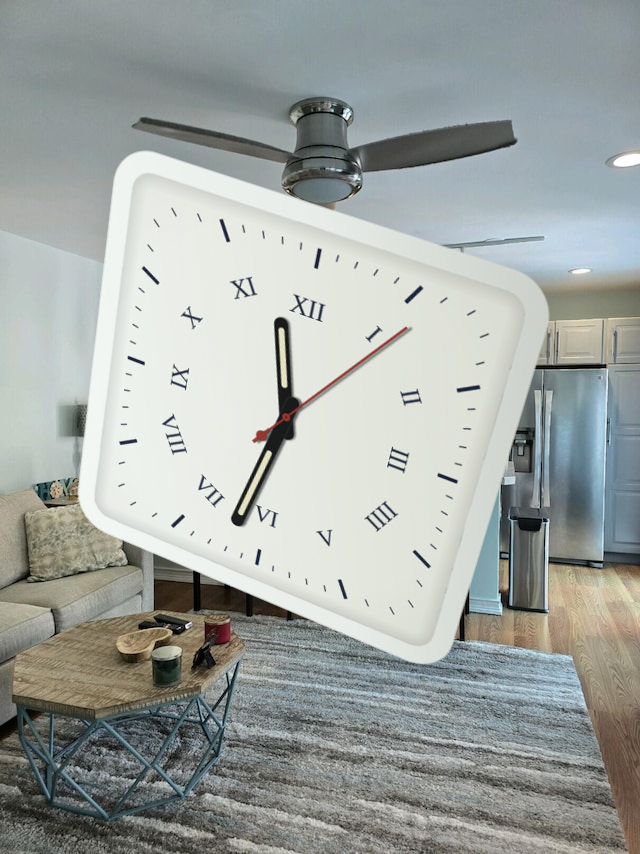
11:32:06
